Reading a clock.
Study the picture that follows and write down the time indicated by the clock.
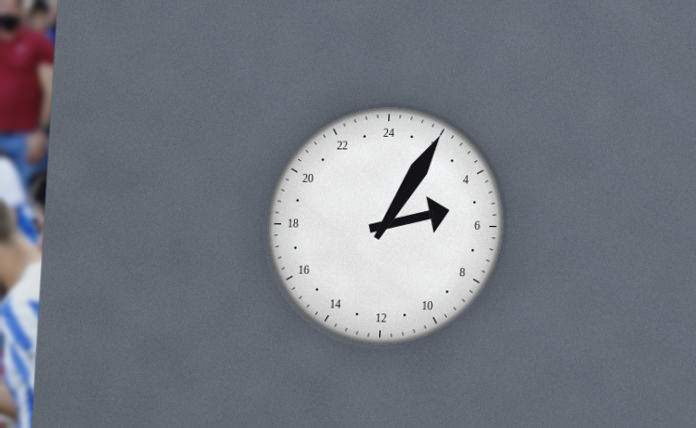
5:05
